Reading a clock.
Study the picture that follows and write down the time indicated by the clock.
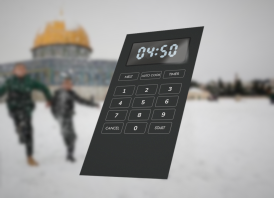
4:50
